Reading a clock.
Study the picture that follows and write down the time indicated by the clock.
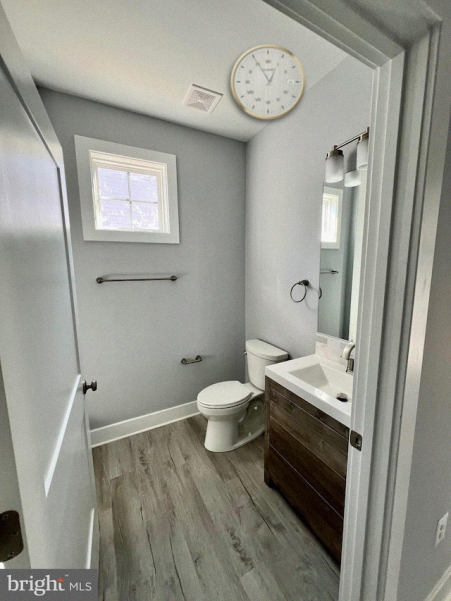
12:55
